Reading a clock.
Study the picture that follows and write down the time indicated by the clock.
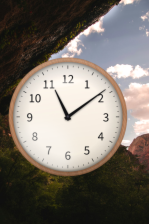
11:09
